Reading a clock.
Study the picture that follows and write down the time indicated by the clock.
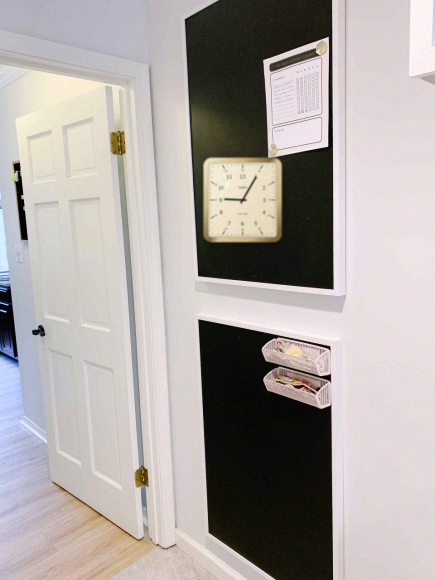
9:05
